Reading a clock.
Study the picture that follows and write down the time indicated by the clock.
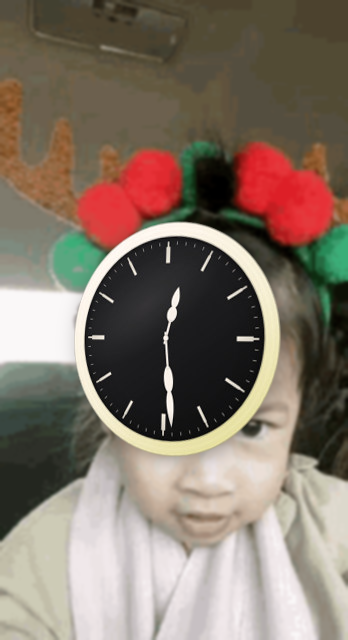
12:29
